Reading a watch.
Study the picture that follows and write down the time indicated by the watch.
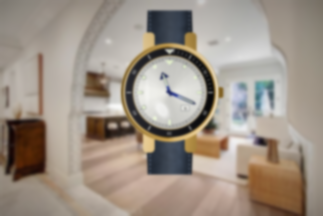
11:19
